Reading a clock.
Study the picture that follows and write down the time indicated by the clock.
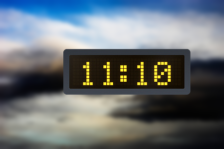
11:10
